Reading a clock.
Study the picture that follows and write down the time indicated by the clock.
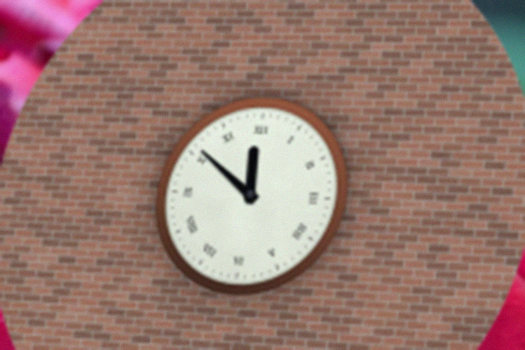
11:51
